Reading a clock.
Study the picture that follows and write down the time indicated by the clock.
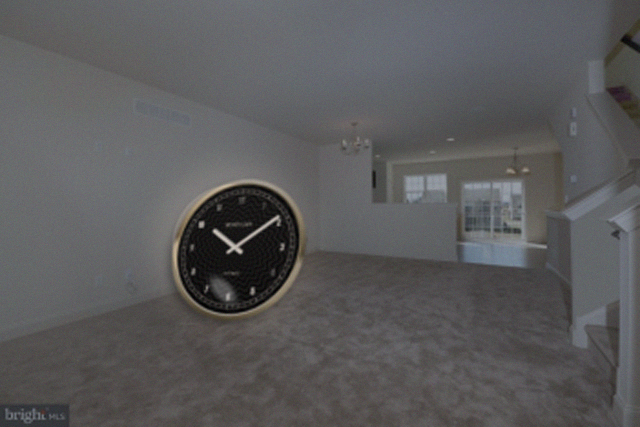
10:09
